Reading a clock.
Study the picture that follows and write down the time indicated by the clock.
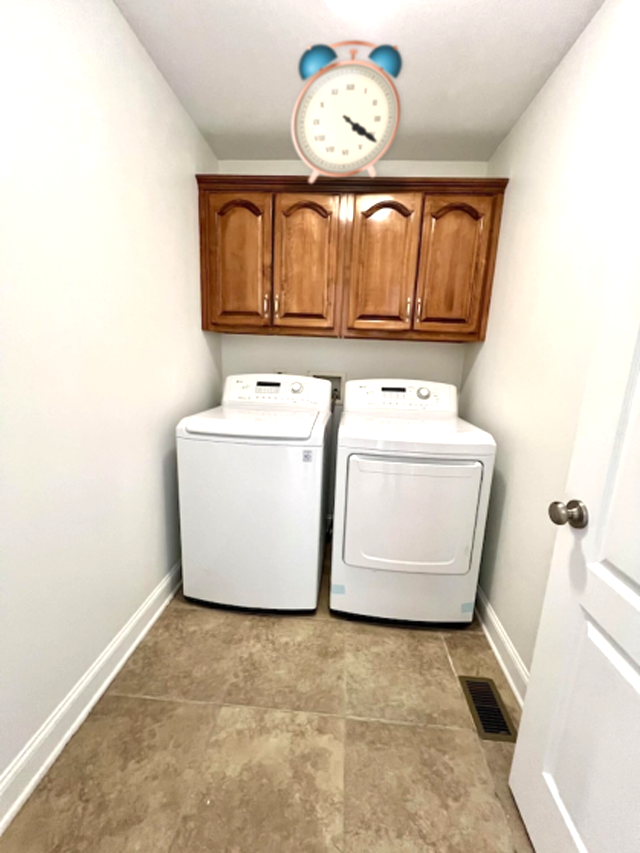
4:21
